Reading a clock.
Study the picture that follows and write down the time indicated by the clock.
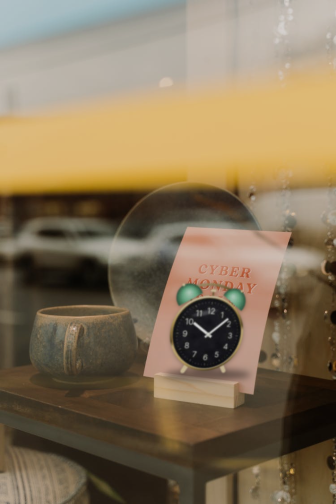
10:08
